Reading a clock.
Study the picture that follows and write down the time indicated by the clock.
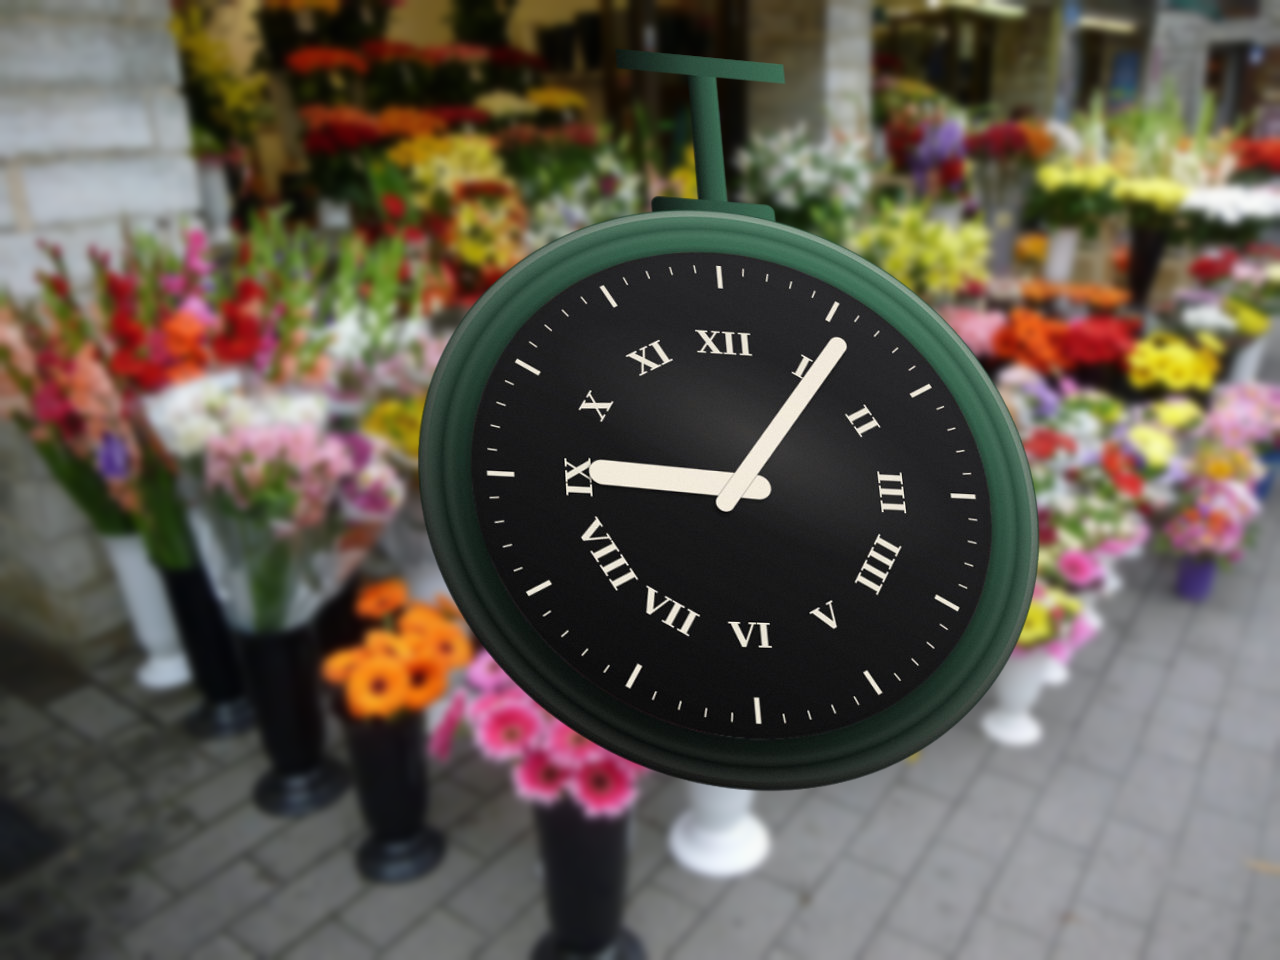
9:06
